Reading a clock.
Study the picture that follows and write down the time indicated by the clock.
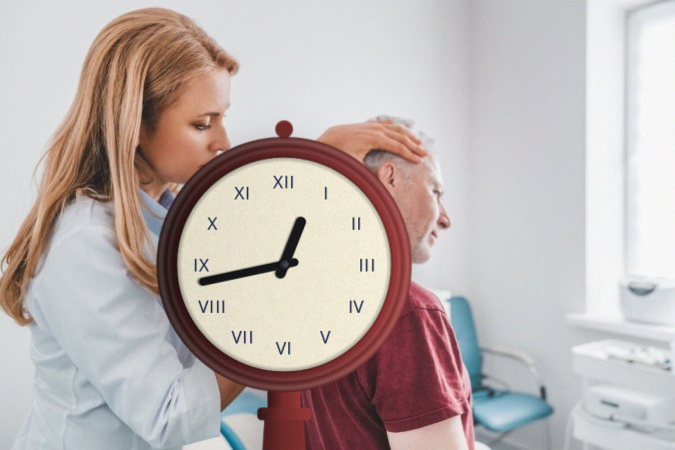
12:43
